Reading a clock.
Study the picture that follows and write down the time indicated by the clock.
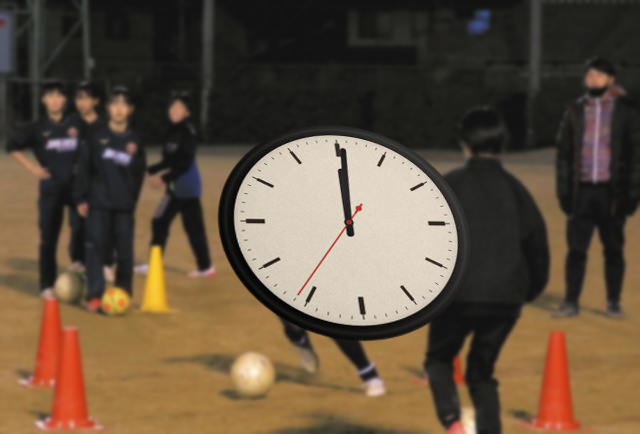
12:00:36
